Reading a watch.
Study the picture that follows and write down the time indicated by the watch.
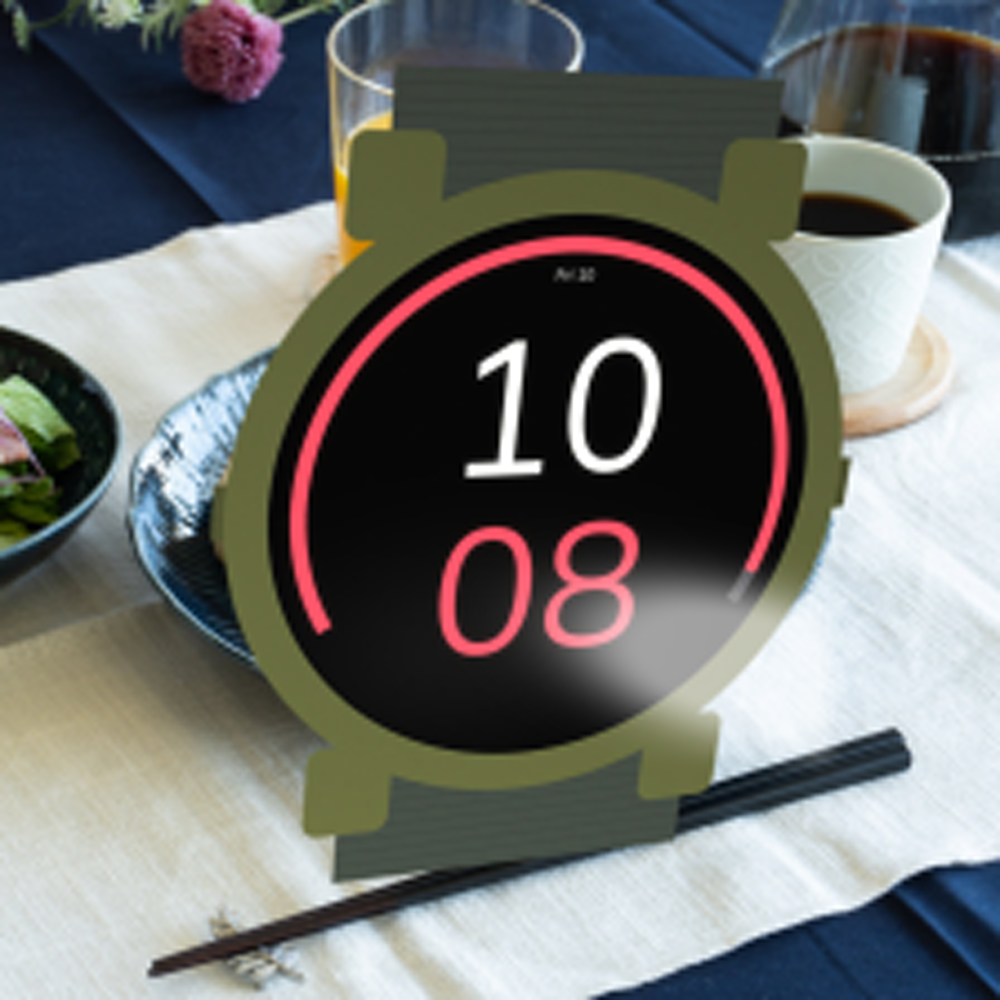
10:08
